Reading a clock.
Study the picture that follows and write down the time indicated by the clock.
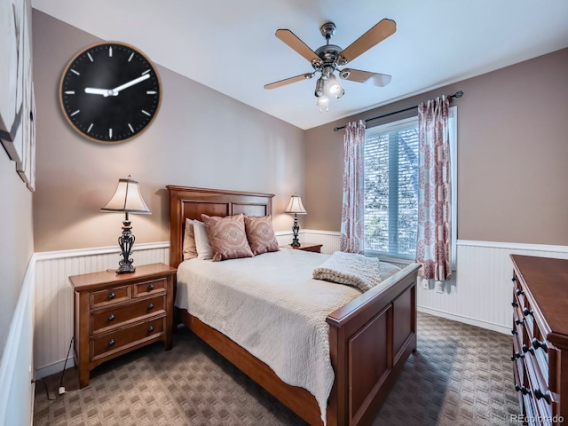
9:11
